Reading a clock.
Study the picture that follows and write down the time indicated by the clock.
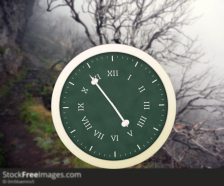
4:54
